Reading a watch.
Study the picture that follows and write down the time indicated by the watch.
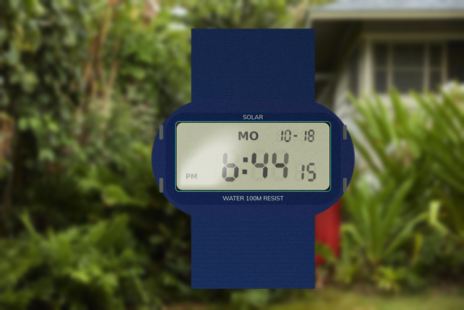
6:44:15
